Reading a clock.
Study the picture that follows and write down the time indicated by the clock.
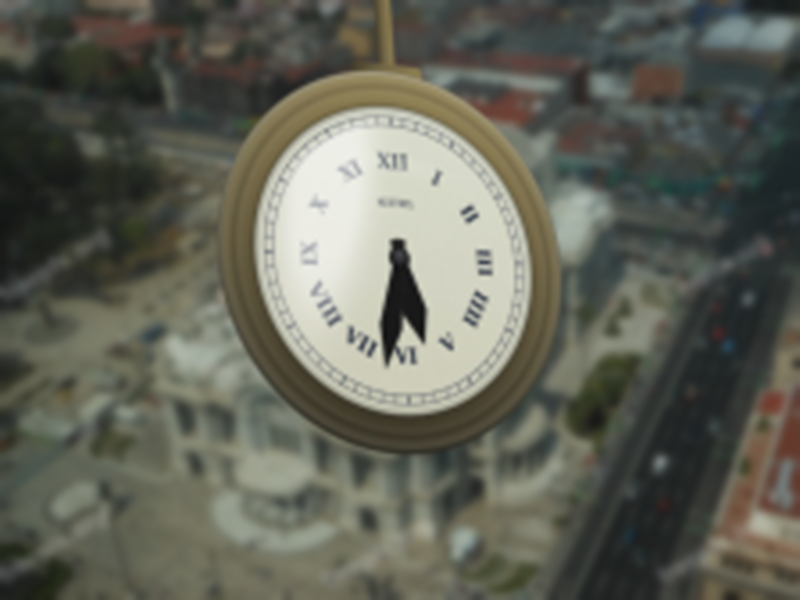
5:32
